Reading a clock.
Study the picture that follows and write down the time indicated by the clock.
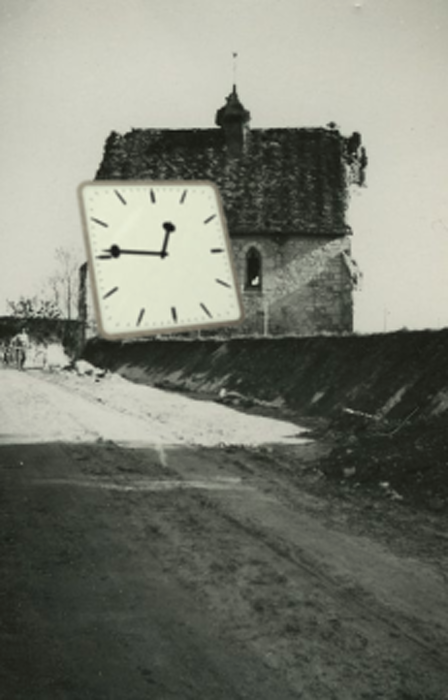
12:46
